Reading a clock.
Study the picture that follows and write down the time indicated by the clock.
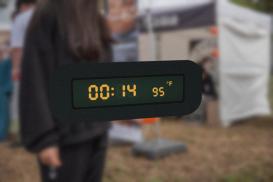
0:14
